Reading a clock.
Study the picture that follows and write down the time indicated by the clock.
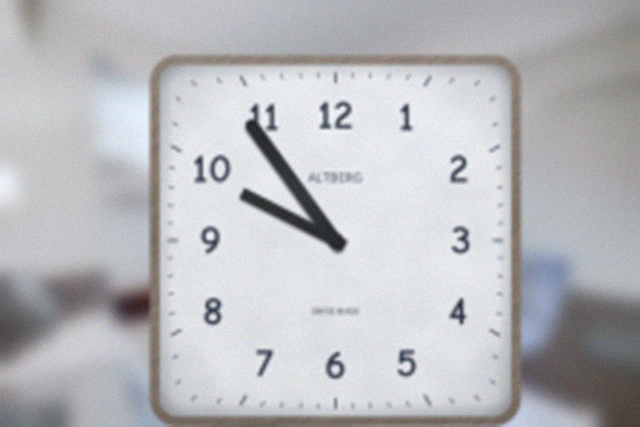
9:54
